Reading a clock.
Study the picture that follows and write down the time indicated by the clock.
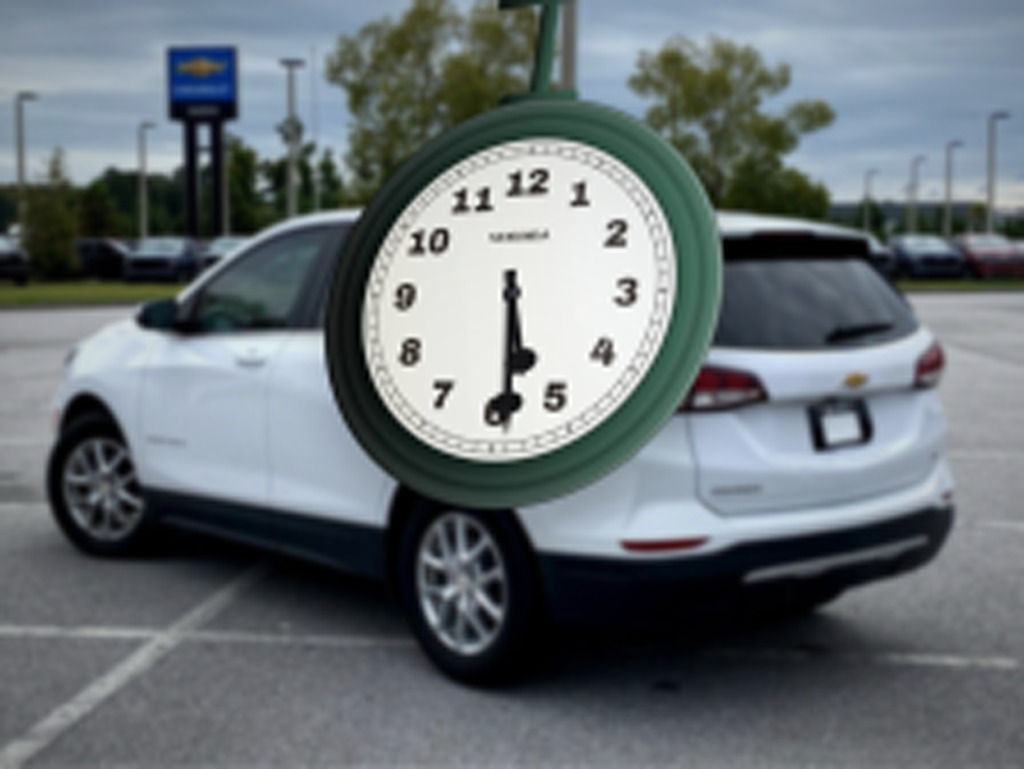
5:29
